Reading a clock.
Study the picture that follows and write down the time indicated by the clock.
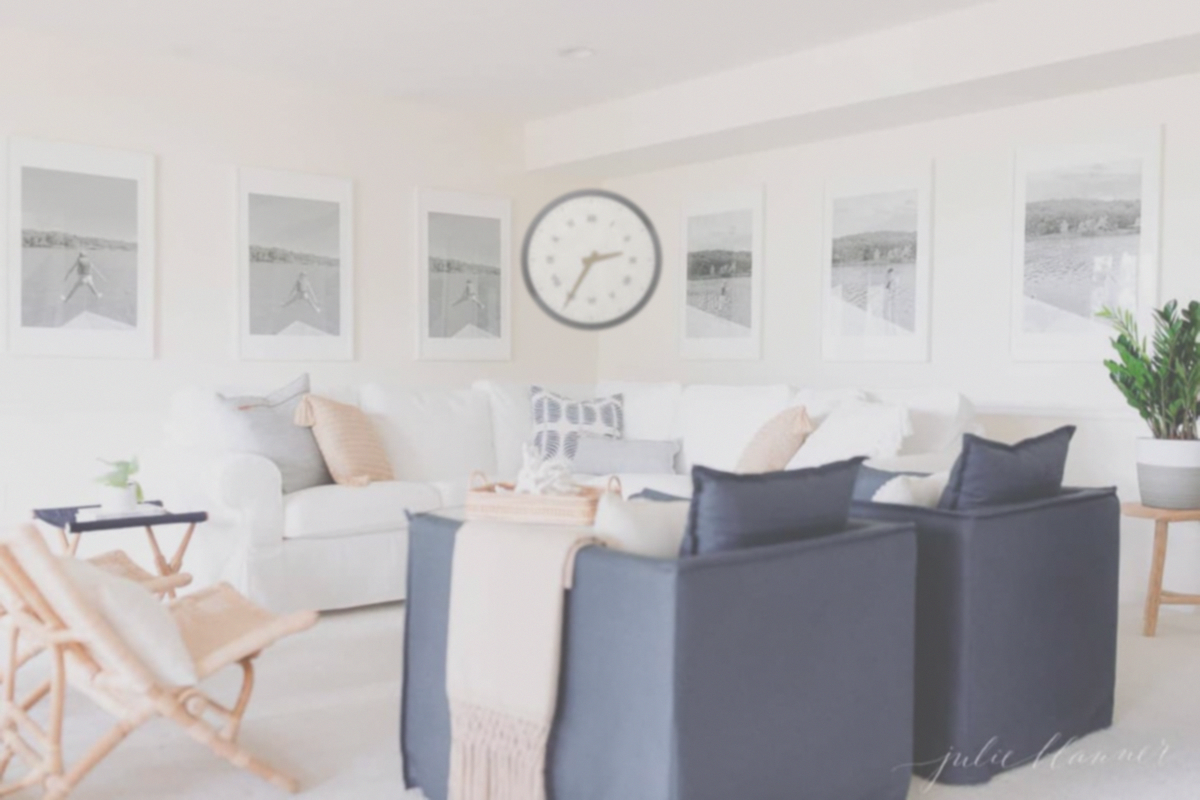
2:35
